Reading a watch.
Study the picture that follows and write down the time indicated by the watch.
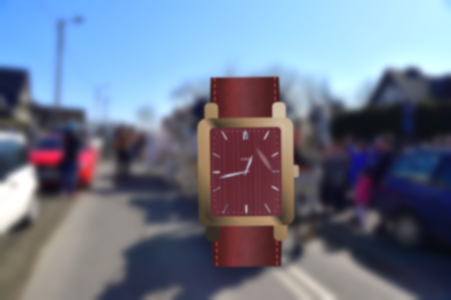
12:43
